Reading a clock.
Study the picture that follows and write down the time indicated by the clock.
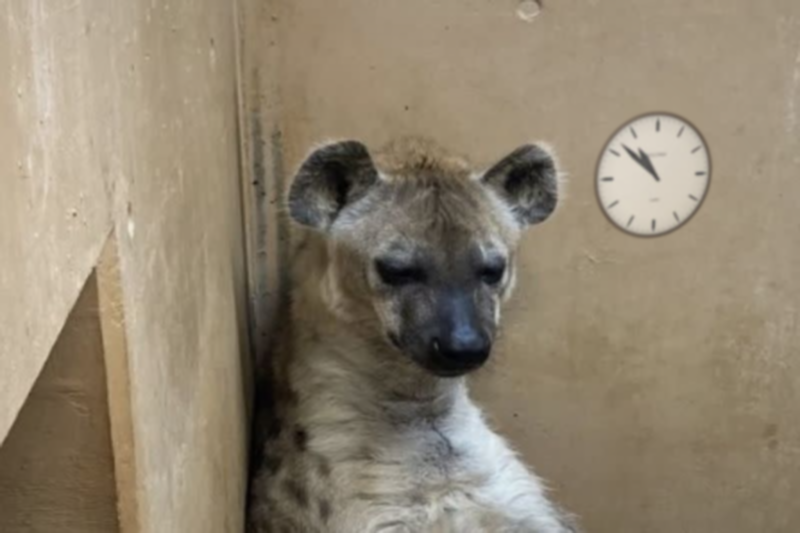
10:52
